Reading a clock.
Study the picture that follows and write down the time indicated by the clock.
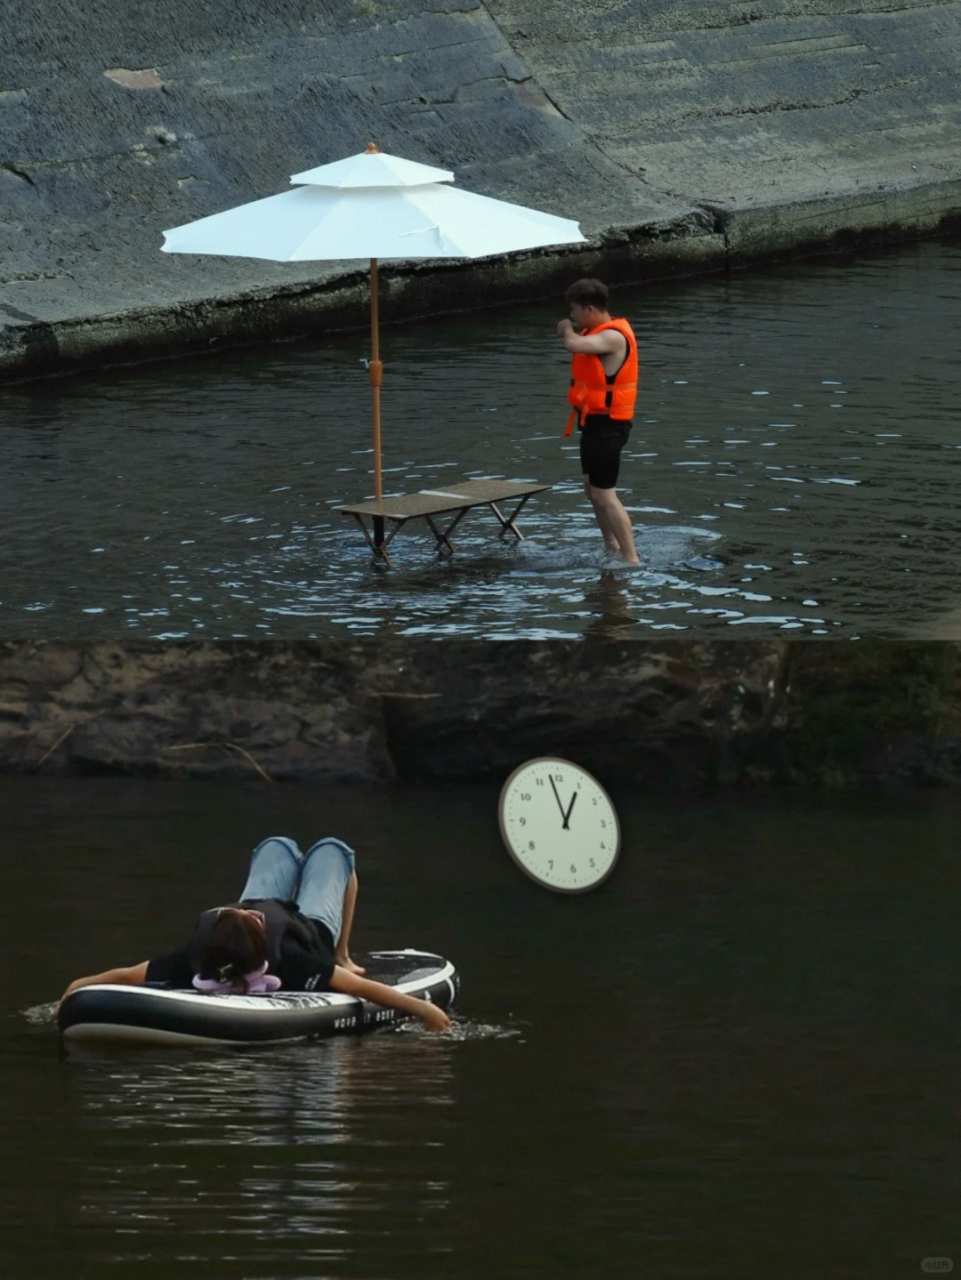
12:58
